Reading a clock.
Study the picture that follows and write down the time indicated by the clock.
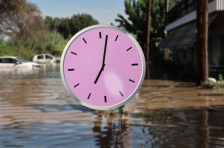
7:02
